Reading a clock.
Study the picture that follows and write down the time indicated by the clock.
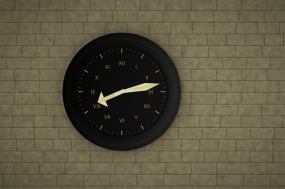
8:13
